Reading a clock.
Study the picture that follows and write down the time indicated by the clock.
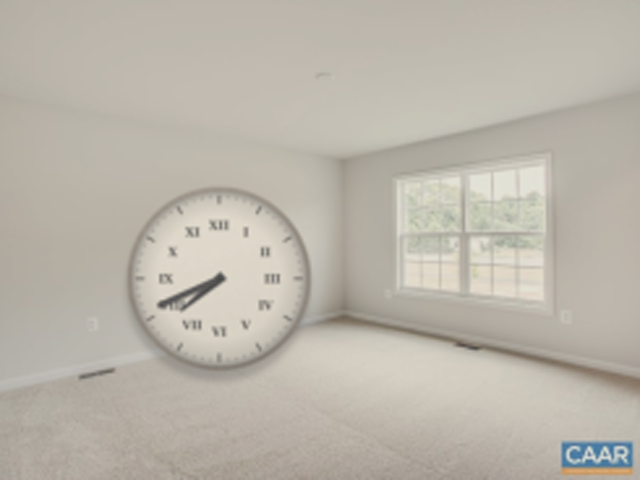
7:41
